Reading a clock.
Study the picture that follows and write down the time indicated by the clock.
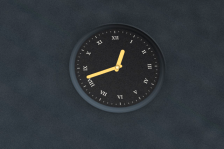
12:42
